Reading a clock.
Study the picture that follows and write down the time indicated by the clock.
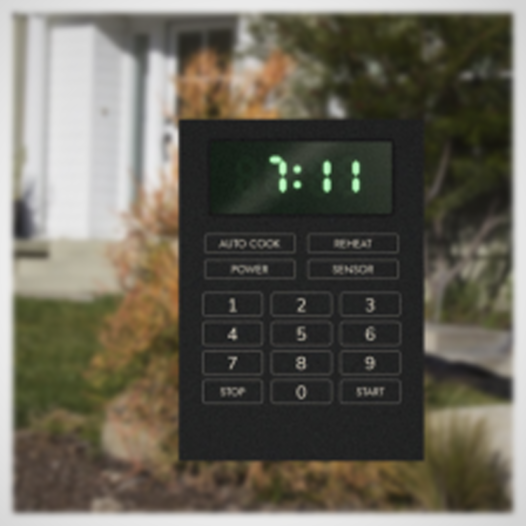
7:11
